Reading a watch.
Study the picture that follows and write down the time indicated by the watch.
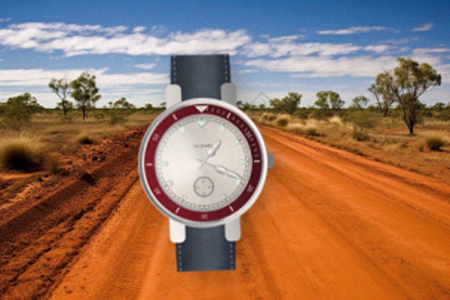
1:19
